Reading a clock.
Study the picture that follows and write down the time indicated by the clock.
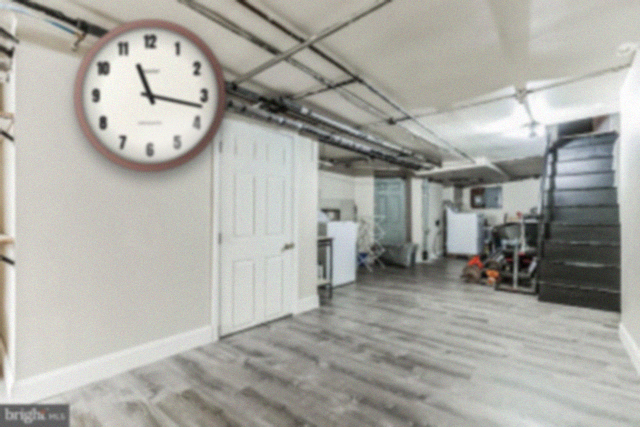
11:17
